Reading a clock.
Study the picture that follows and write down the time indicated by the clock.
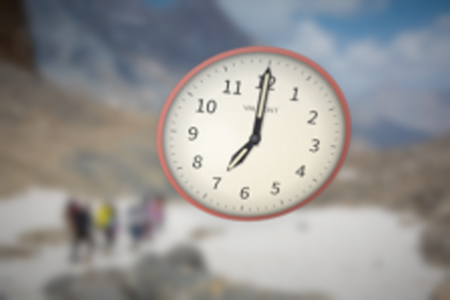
7:00
